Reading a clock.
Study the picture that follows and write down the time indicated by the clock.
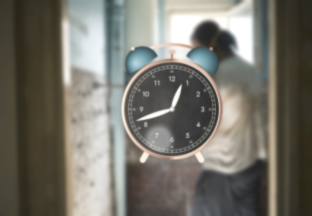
12:42
